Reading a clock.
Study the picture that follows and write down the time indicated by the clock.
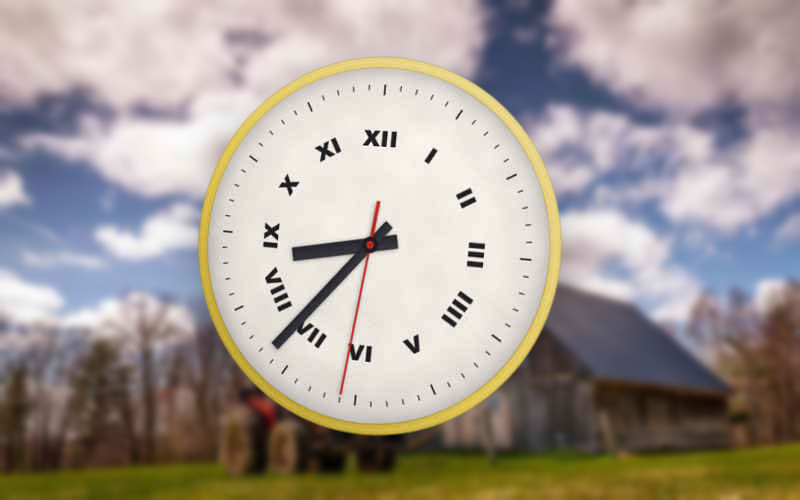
8:36:31
